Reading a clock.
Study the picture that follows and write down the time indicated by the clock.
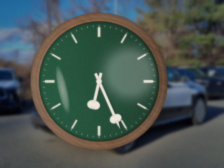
6:26
